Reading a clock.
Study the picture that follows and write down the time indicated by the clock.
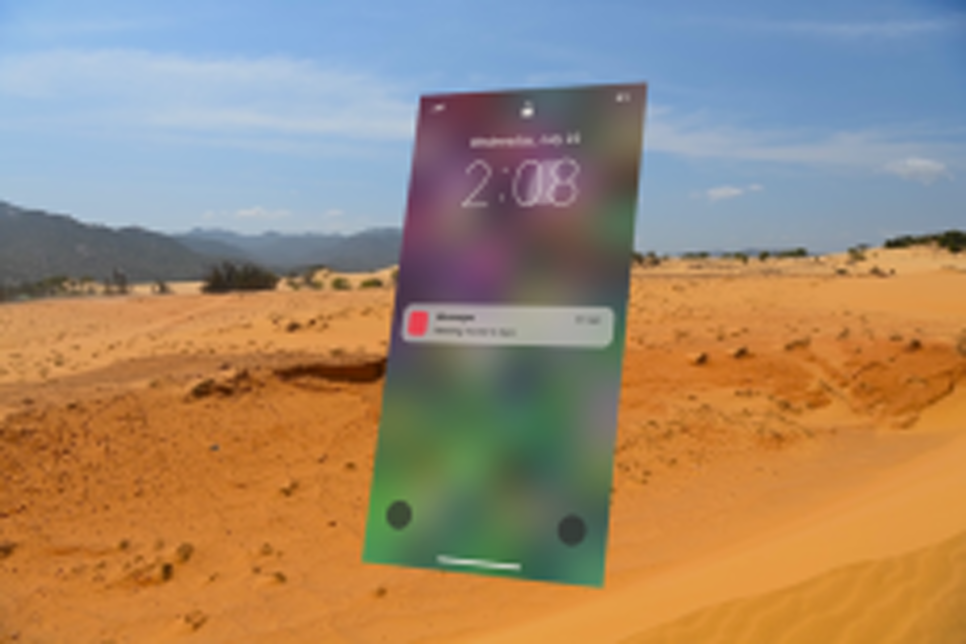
2:08
